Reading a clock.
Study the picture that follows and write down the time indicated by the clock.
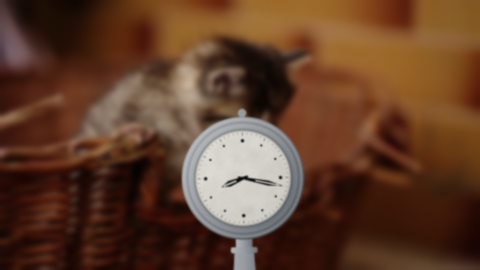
8:17
